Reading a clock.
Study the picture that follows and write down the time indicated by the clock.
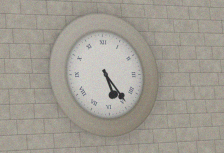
5:24
